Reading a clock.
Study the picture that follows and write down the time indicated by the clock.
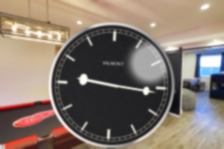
9:16
